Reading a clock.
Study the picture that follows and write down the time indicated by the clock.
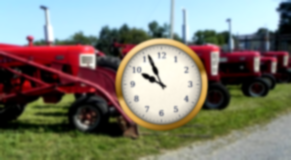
9:56
